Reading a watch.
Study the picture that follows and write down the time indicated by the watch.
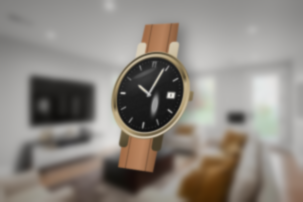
10:04
